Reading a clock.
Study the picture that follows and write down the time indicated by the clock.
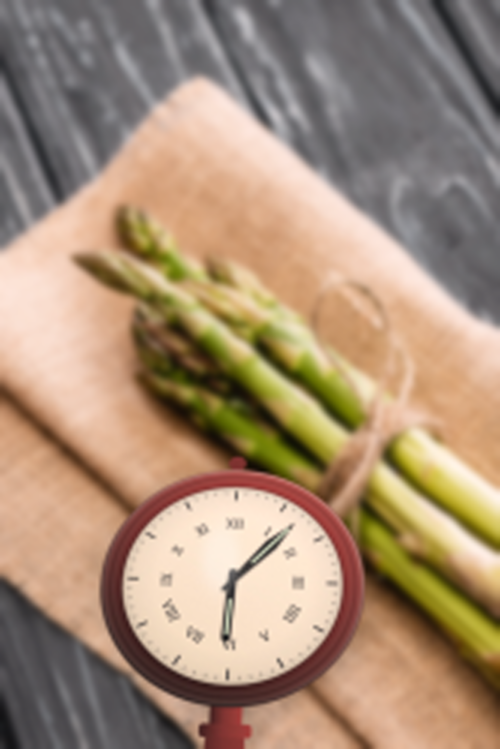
6:07
